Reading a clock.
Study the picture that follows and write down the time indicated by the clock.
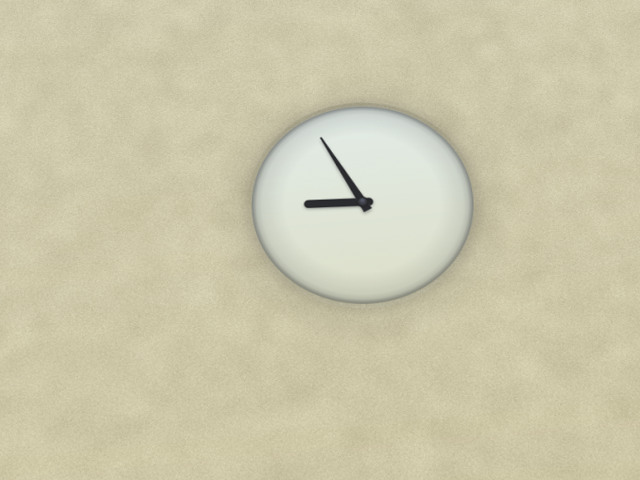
8:55
